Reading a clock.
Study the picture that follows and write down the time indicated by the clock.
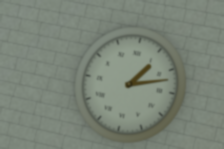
1:12
